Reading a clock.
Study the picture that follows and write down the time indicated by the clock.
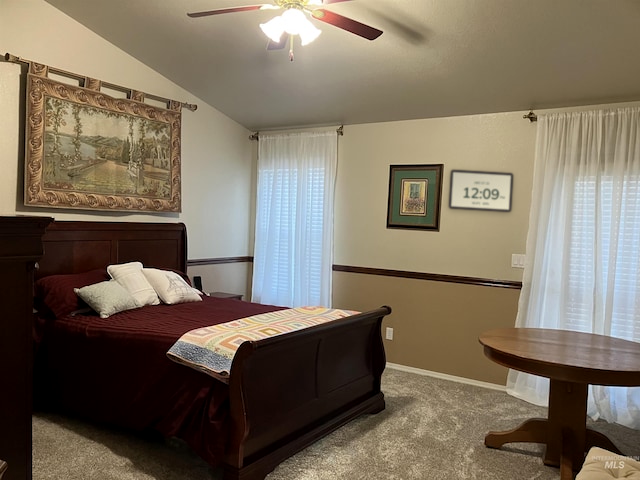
12:09
